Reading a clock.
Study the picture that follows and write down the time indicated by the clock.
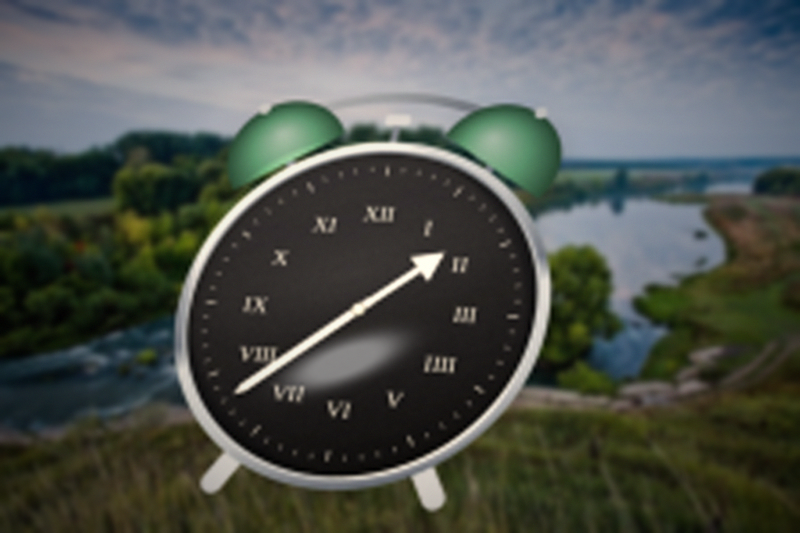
1:38
